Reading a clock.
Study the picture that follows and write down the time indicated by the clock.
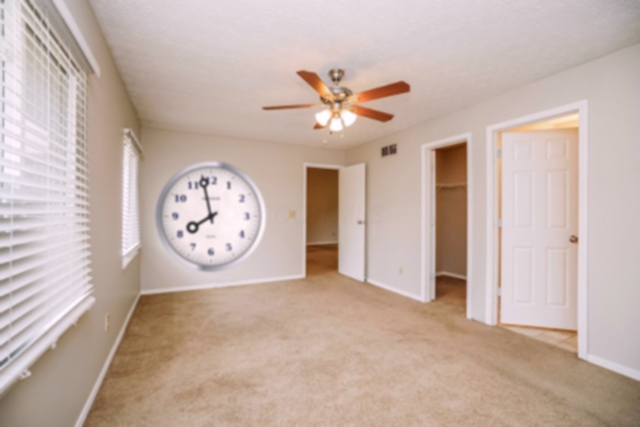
7:58
